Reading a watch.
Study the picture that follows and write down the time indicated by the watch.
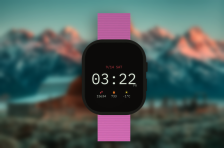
3:22
